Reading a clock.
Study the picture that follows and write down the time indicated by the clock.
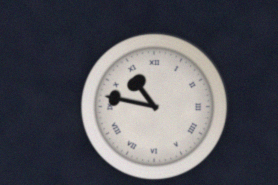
10:47
